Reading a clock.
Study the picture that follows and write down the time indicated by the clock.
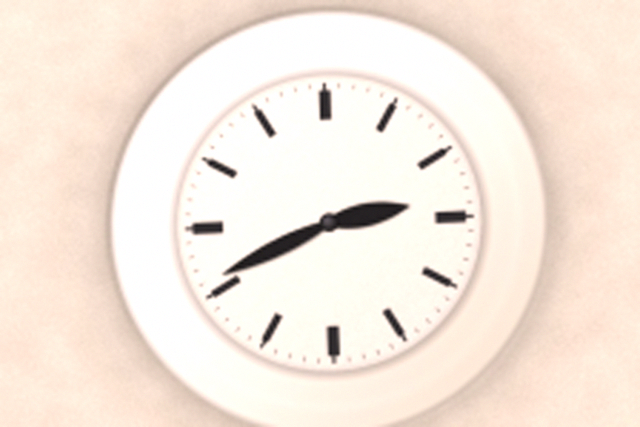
2:41
